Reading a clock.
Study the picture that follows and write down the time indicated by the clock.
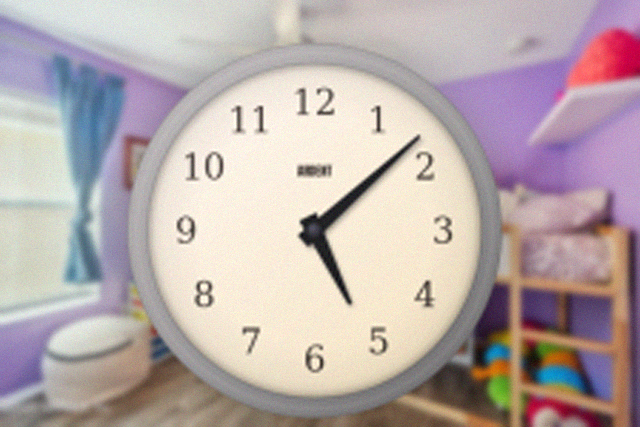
5:08
